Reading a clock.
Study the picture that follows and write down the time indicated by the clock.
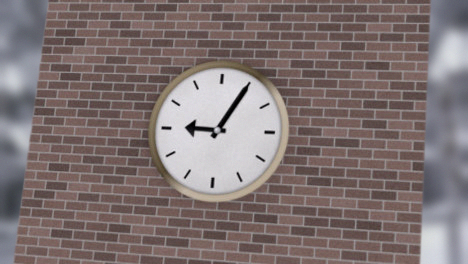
9:05
